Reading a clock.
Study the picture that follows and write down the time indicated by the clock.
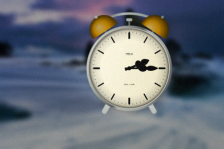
2:15
